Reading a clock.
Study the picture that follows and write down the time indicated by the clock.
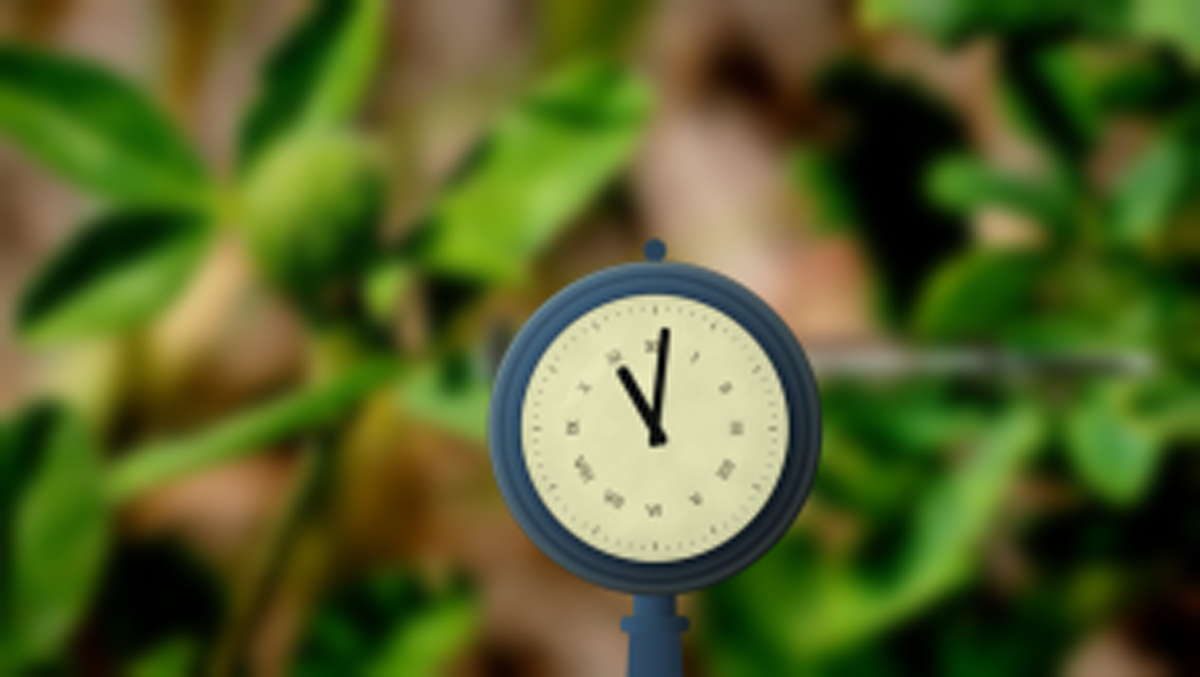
11:01
